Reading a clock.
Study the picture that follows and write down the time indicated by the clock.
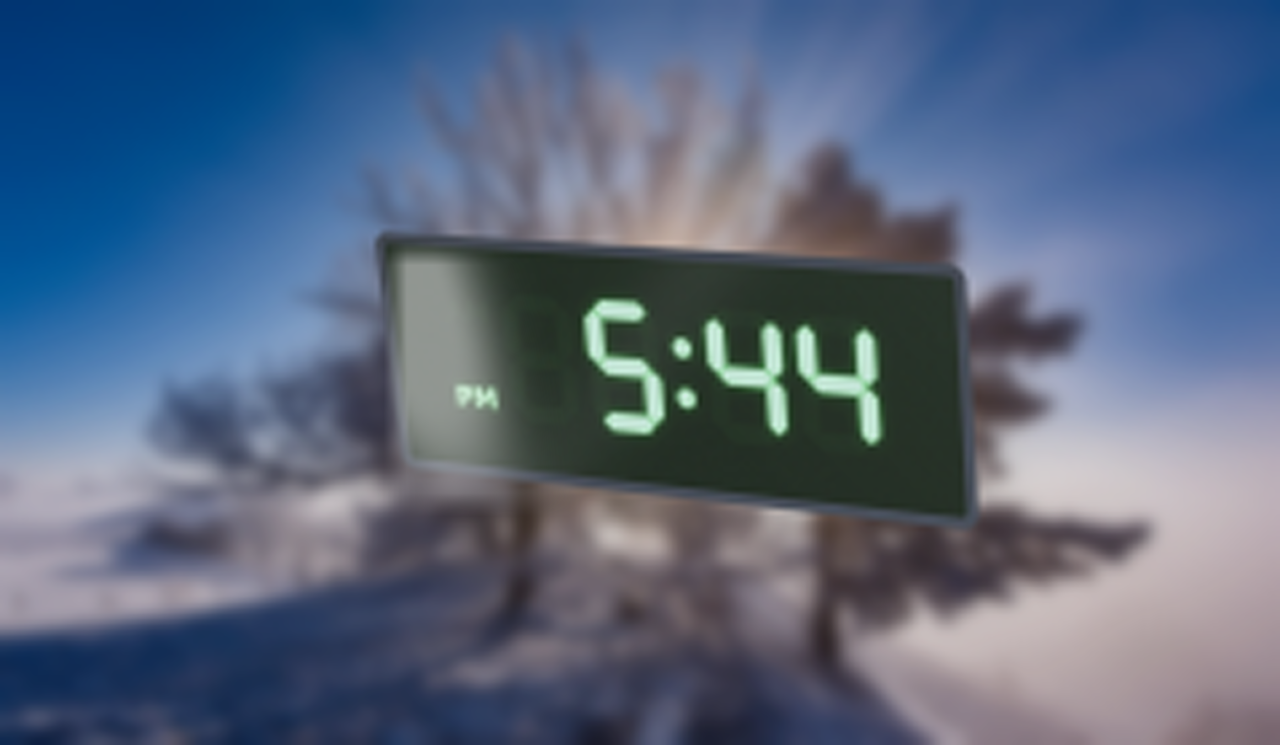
5:44
